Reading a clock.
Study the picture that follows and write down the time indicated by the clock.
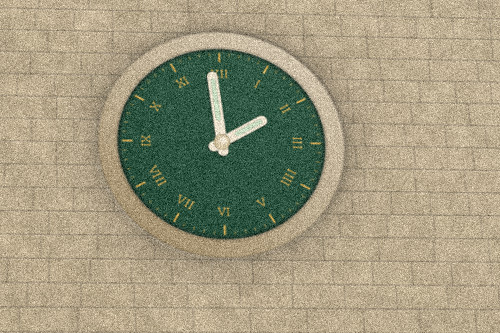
1:59
